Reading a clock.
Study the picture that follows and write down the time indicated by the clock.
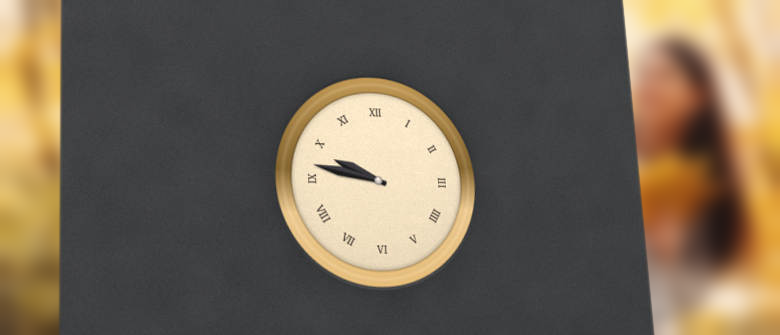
9:47
